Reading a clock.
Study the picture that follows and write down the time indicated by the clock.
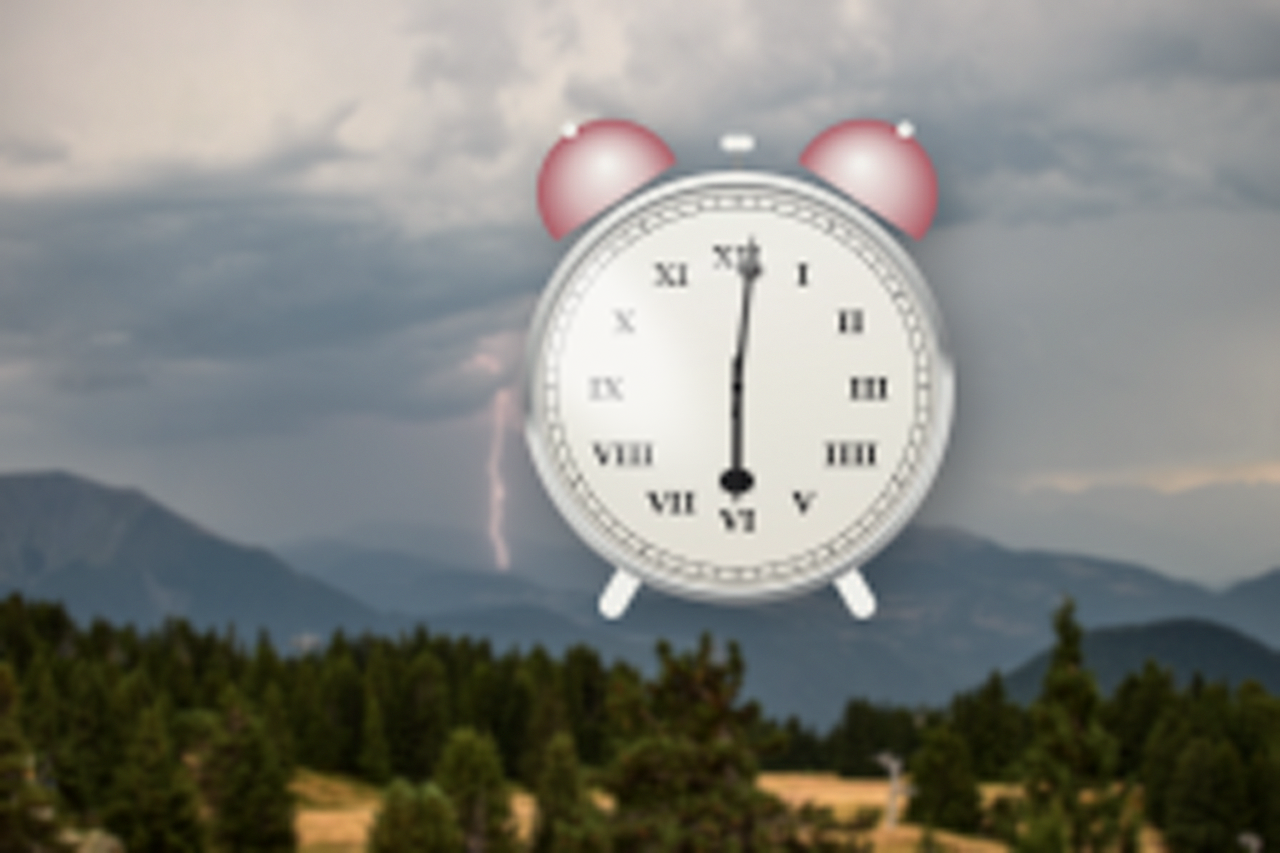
6:01
